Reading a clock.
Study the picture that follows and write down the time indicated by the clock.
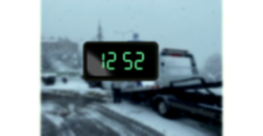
12:52
